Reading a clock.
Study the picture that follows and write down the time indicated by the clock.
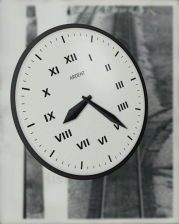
8:24
